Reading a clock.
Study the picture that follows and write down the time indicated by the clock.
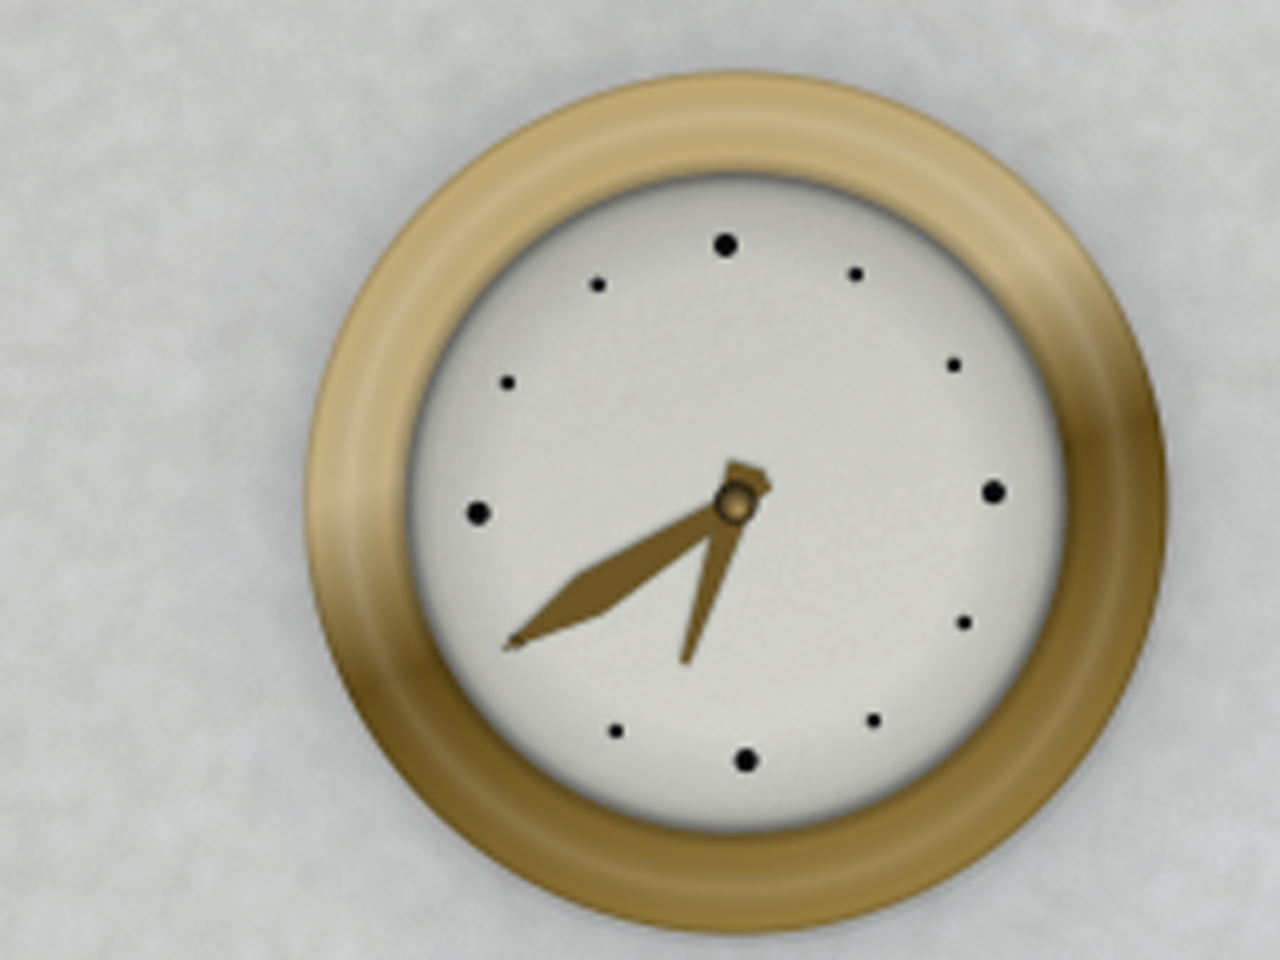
6:40
